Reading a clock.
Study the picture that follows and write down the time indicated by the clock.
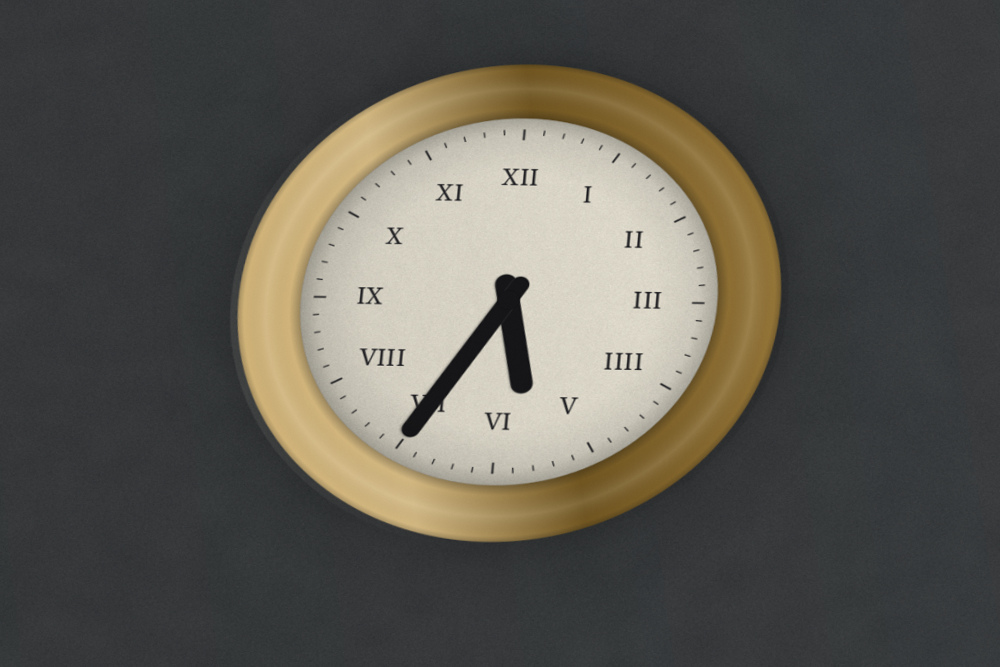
5:35
